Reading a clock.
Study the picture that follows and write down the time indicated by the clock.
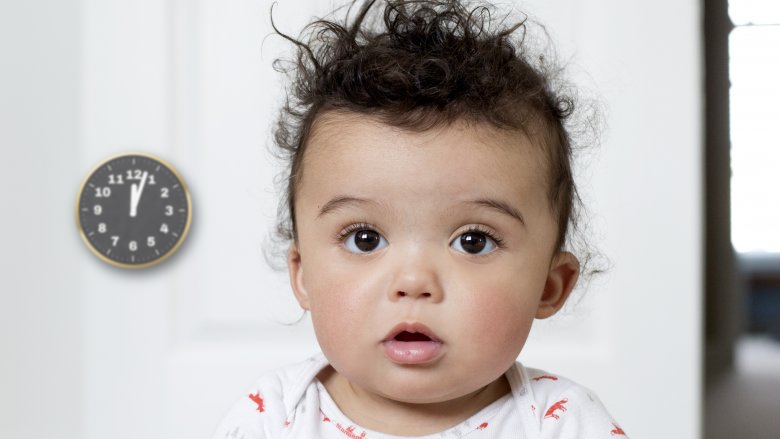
12:03
